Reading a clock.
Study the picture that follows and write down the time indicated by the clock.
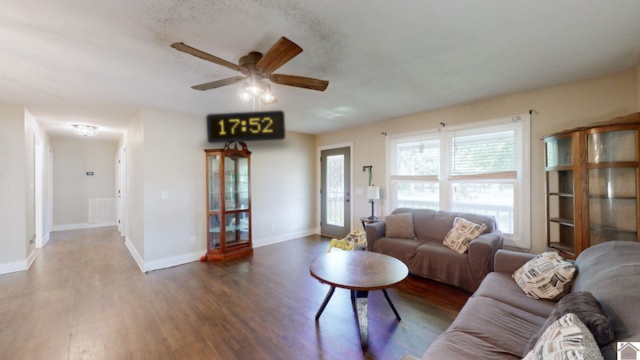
17:52
